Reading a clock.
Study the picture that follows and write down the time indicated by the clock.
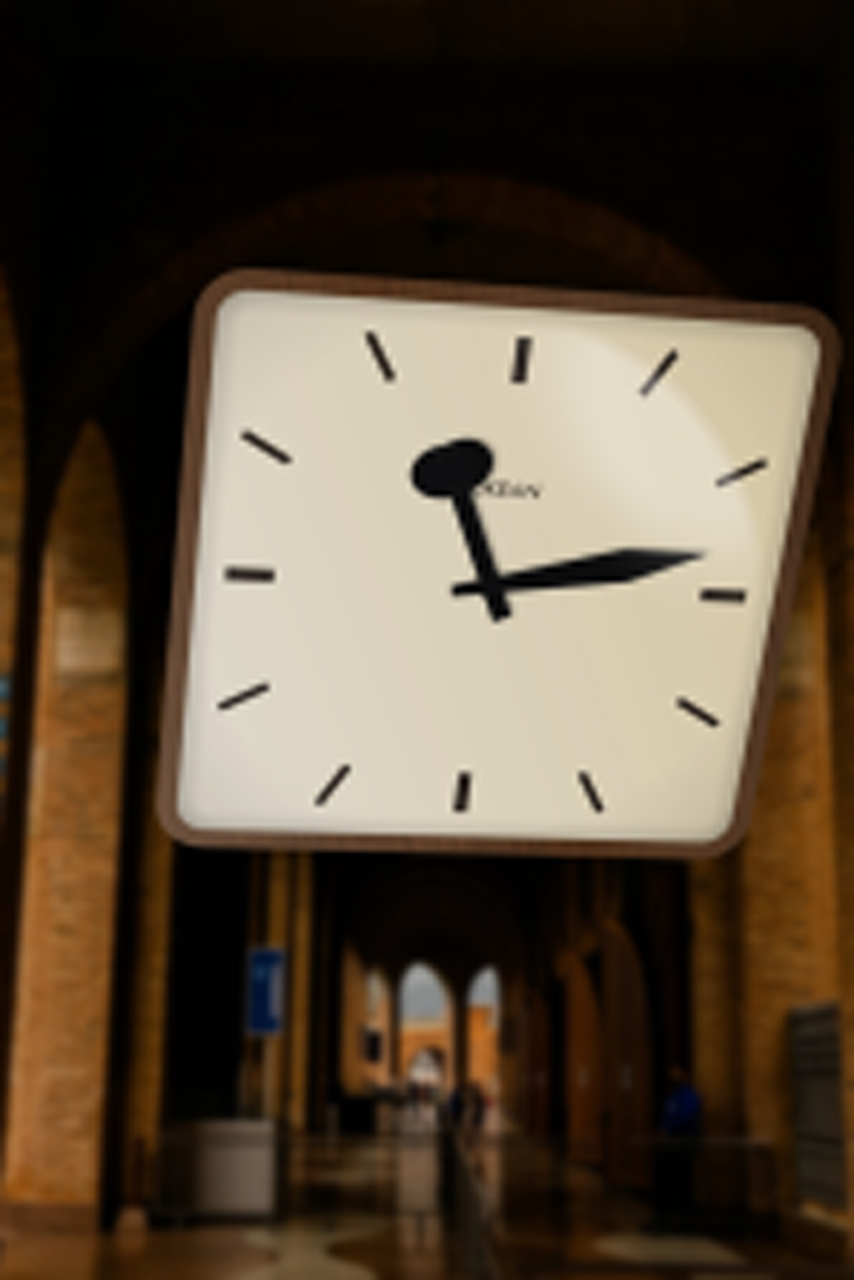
11:13
